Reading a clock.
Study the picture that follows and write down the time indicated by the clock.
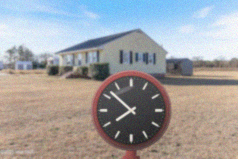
7:52
